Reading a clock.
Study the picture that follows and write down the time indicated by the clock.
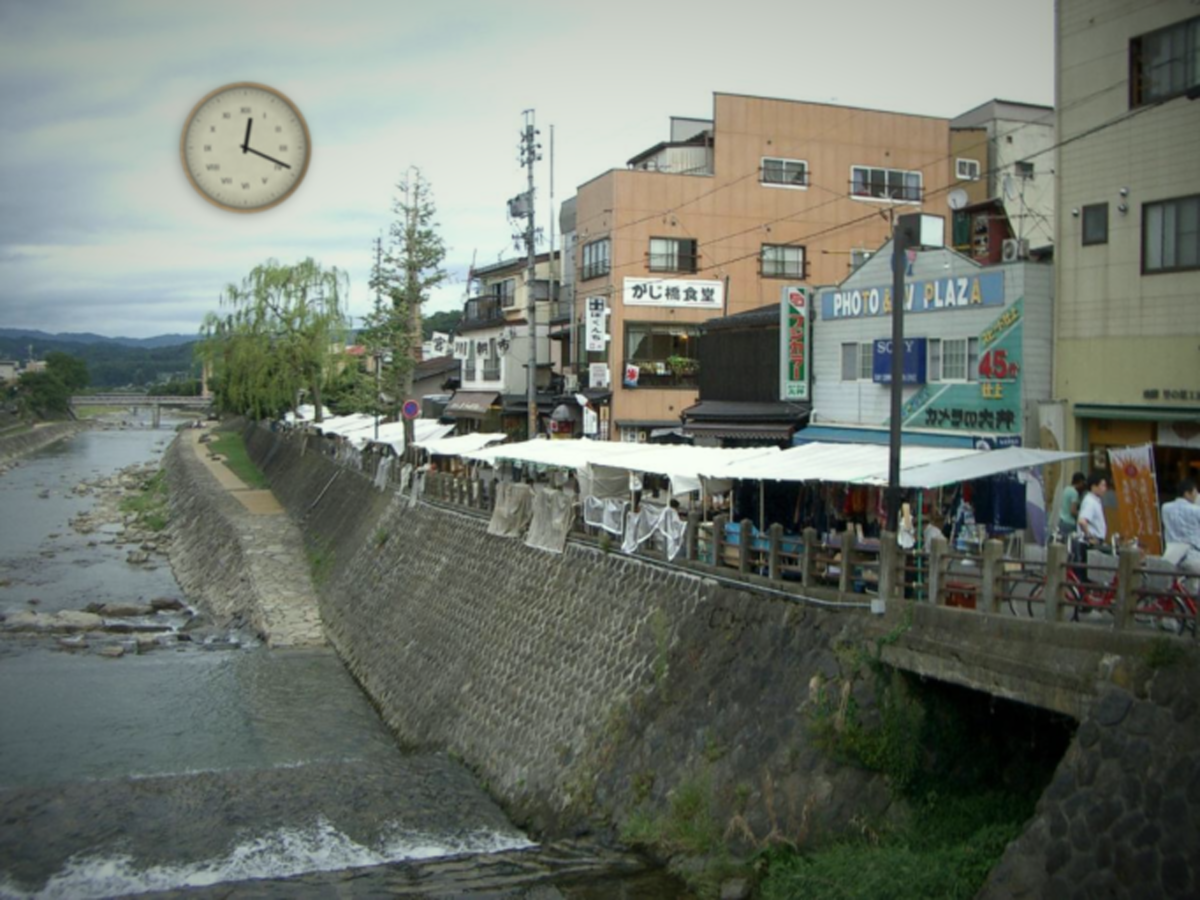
12:19
